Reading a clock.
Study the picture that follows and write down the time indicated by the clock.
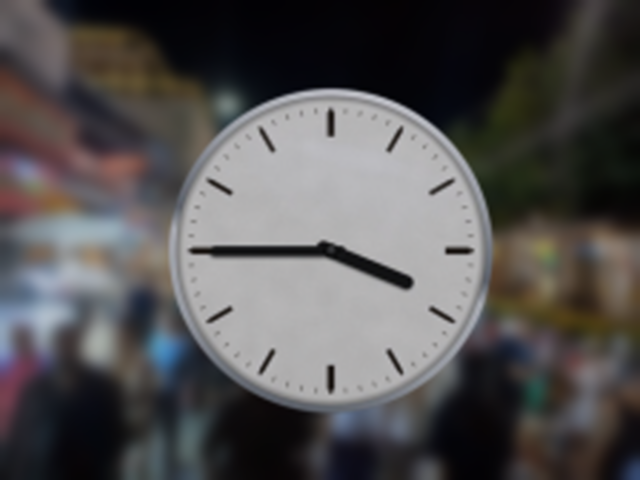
3:45
